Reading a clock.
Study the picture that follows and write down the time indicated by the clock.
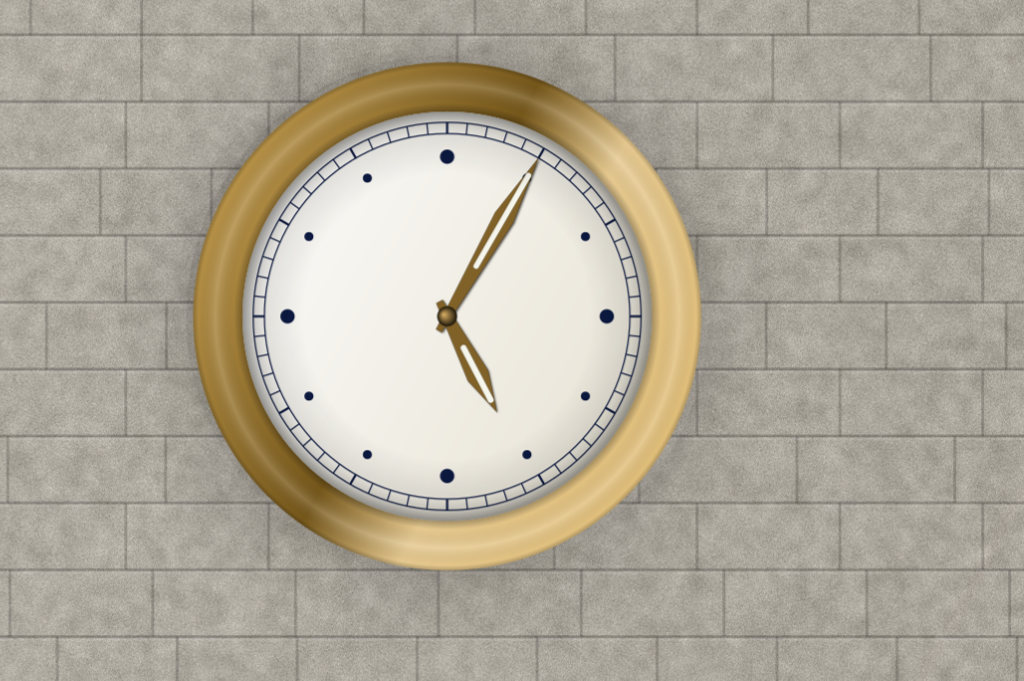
5:05
